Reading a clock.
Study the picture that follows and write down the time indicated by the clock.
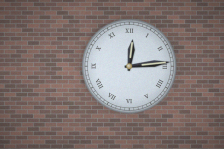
12:14
